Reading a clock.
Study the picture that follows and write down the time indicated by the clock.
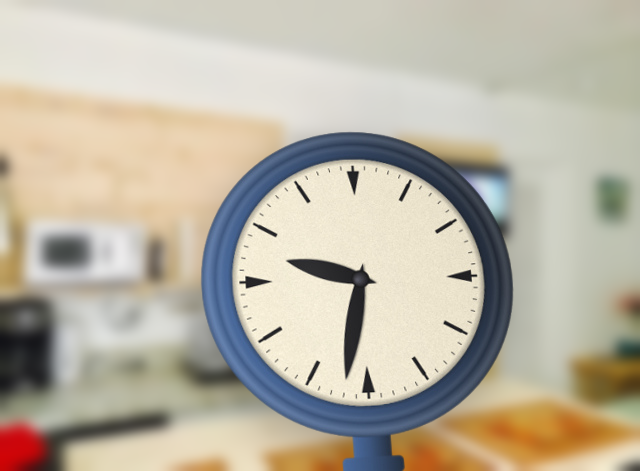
9:32
